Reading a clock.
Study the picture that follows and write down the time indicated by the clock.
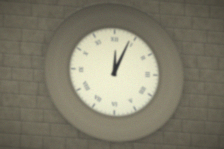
12:04
